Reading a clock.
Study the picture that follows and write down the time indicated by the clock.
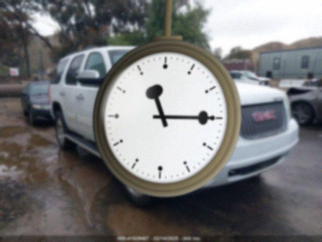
11:15
